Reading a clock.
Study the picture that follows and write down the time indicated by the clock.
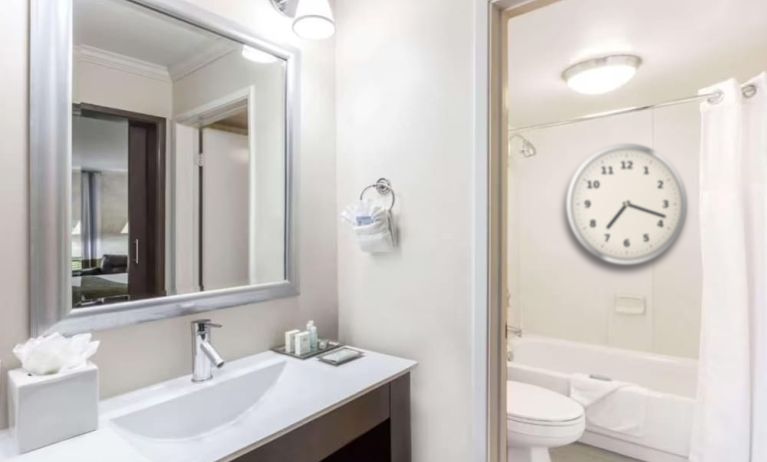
7:18
